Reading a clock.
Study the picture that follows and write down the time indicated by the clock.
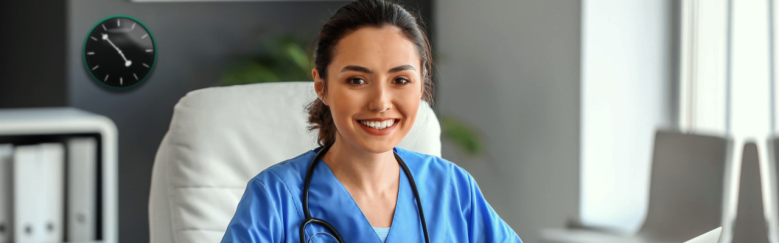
4:53
